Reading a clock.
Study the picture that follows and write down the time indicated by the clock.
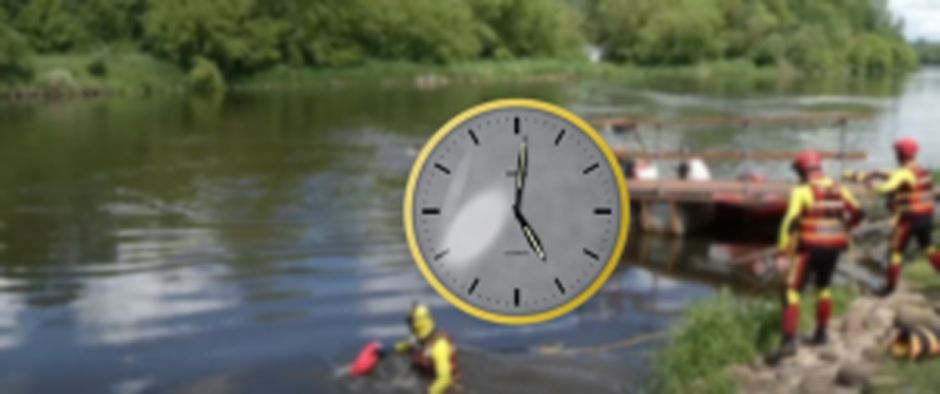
5:01
